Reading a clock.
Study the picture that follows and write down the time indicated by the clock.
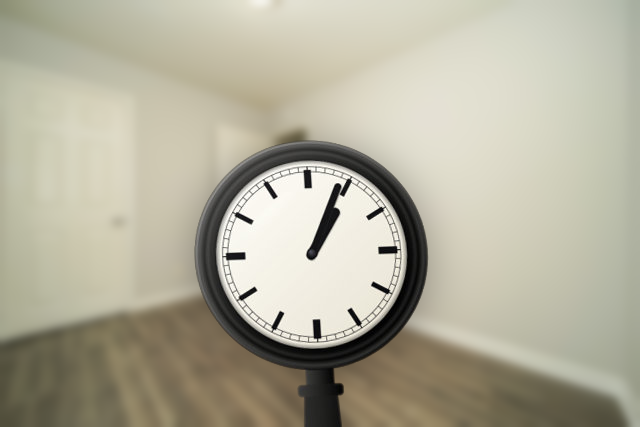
1:04
